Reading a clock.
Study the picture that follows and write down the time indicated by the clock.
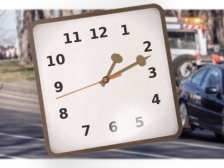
1:11:43
